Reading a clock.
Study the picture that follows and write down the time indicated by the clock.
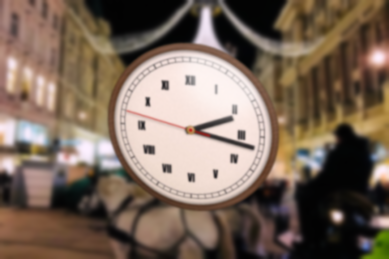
2:16:47
